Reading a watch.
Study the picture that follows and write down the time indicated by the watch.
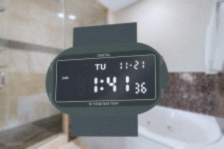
1:41:36
